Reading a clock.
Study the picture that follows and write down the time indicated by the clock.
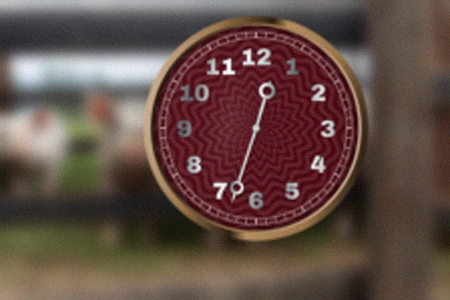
12:33
